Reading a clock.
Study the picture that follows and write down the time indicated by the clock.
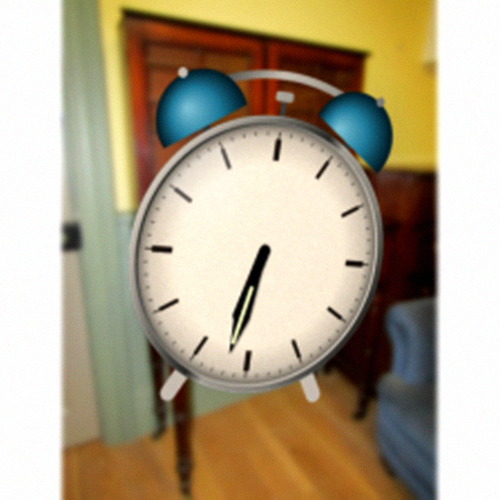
6:32
